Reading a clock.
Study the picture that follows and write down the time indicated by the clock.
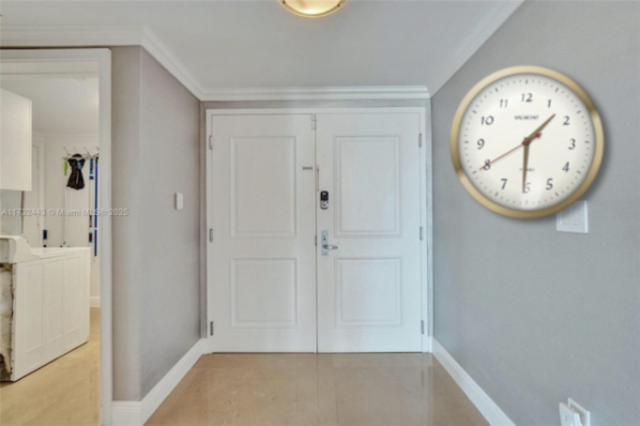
1:30:40
